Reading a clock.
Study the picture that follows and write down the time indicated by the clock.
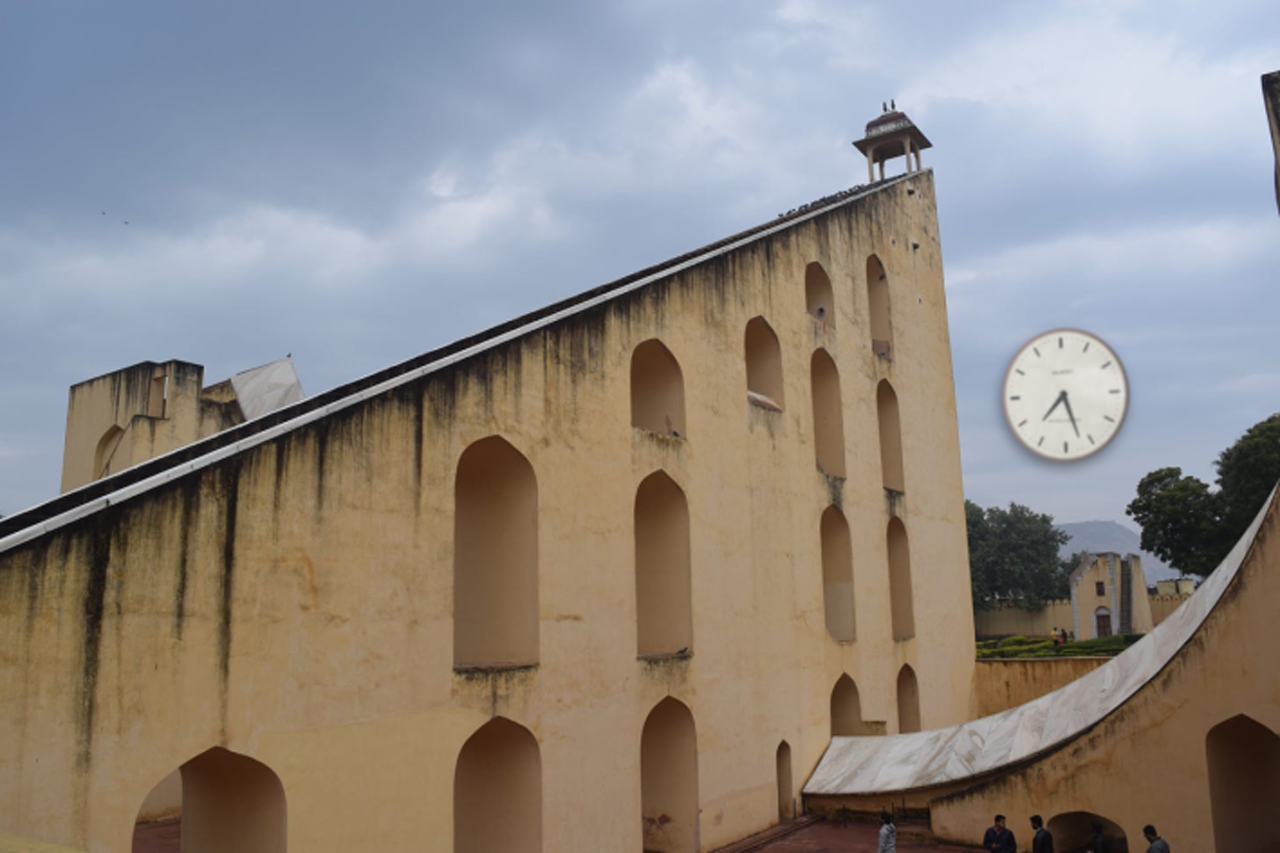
7:27
